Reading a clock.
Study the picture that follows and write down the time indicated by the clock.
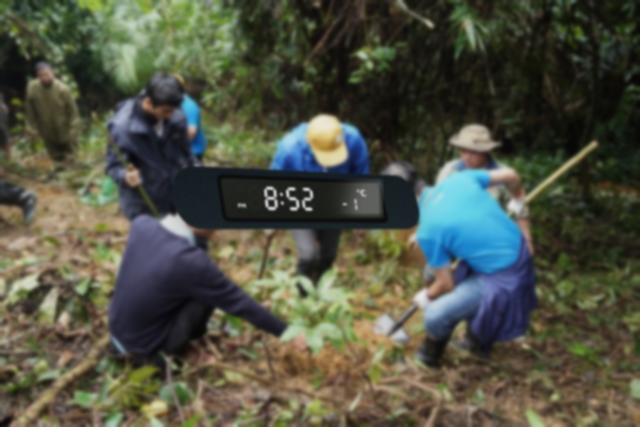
8:52
